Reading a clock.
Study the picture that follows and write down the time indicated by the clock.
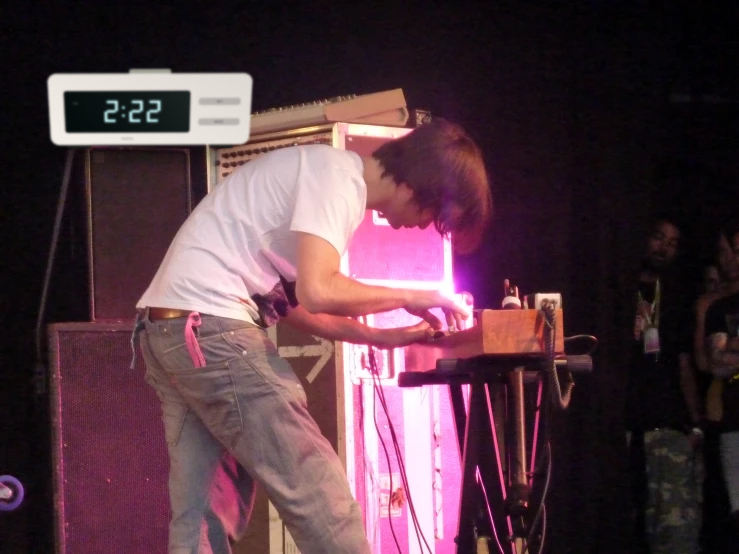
2:22
